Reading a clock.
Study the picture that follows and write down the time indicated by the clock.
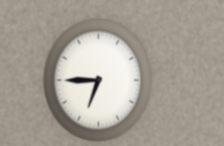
6:45
